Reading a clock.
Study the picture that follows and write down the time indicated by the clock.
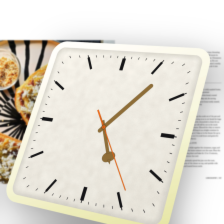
5:06:24
